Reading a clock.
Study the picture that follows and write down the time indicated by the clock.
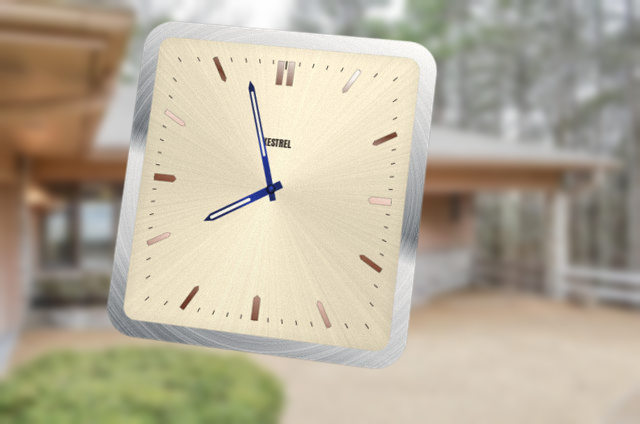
7:57
